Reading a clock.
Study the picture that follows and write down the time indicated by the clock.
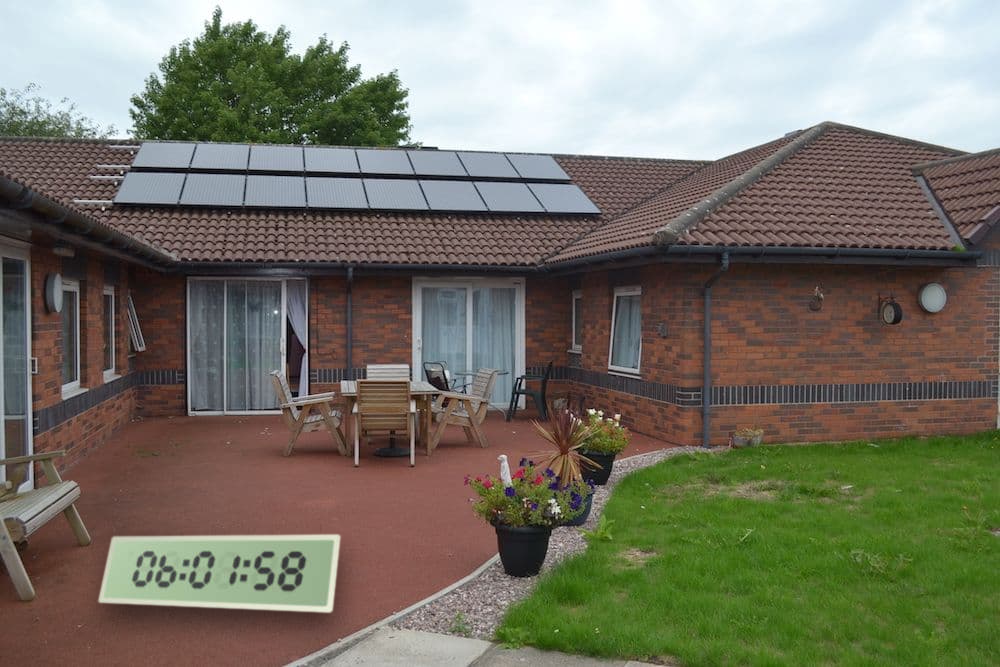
6:01:58
